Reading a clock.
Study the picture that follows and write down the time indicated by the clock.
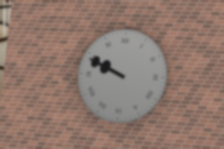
9:49
